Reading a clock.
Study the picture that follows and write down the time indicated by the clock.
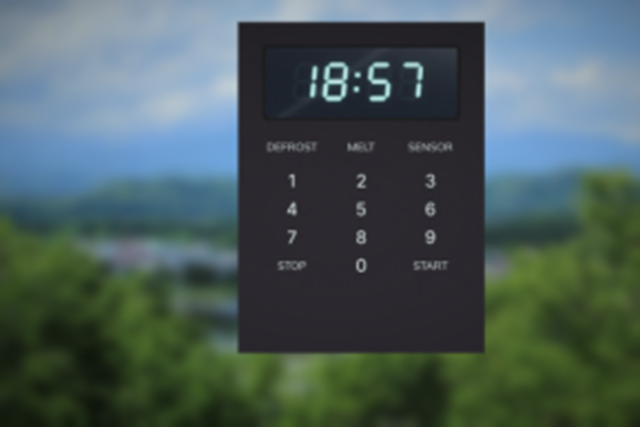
18:57
